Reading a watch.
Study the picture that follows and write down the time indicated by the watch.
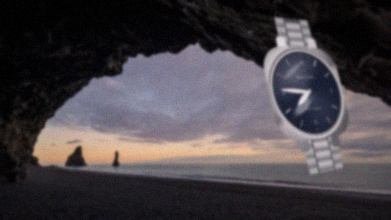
7:46
